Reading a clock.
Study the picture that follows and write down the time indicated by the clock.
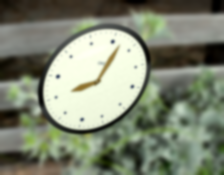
8:02
